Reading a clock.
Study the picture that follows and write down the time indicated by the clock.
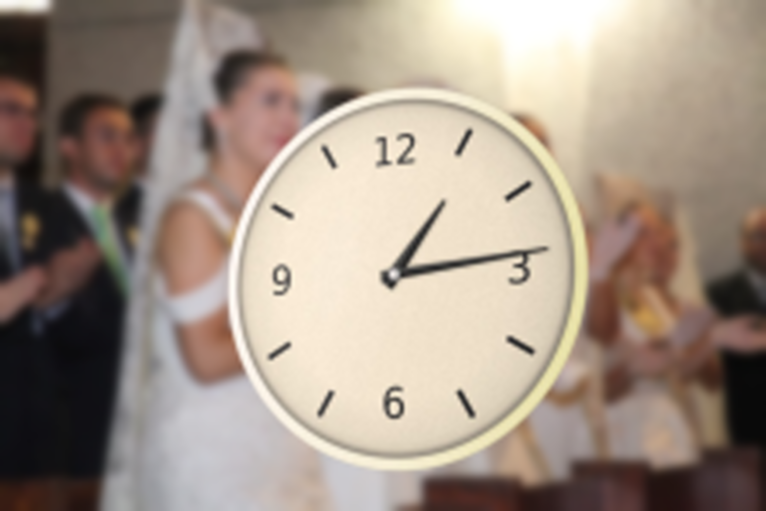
1:14
